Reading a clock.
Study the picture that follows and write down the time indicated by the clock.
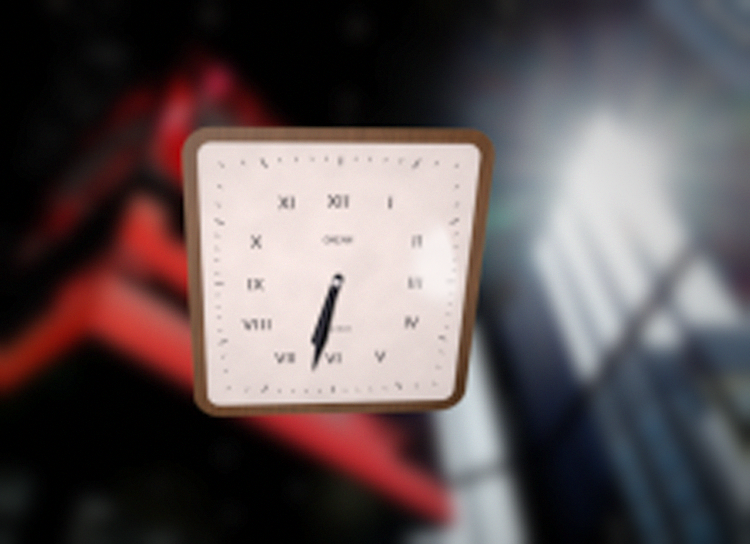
6:32
